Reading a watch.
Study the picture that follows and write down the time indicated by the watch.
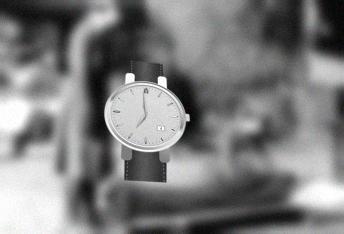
6:59
